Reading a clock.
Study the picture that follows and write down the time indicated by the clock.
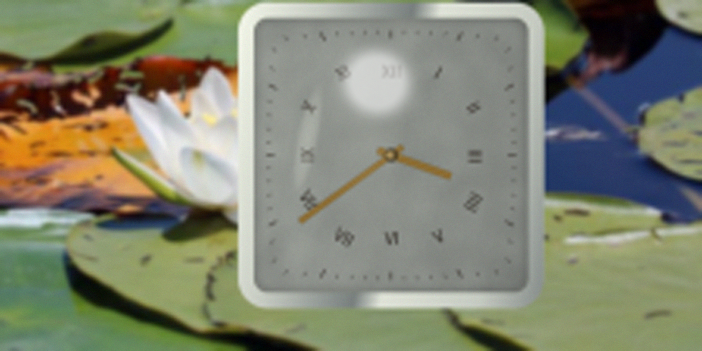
3:39
